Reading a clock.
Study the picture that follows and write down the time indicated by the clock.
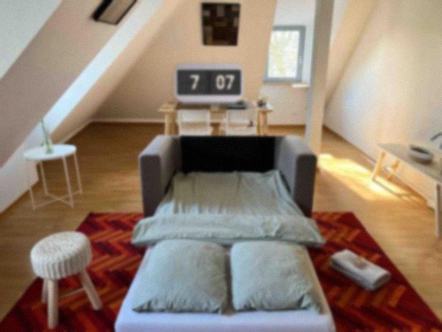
7:07
